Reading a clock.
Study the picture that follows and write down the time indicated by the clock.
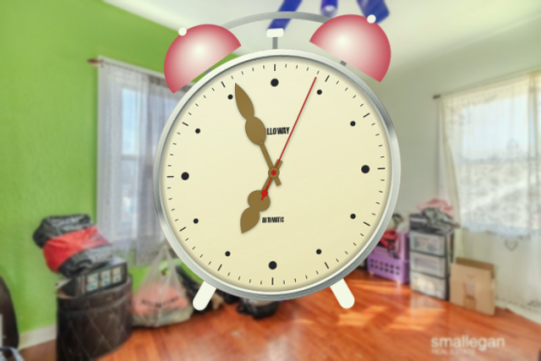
6:56:04
